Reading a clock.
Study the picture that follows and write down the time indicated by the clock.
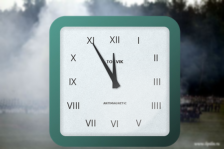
11:55
